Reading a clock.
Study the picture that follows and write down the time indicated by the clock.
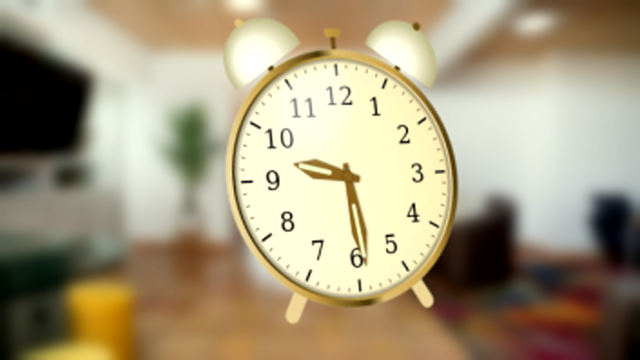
9:29
